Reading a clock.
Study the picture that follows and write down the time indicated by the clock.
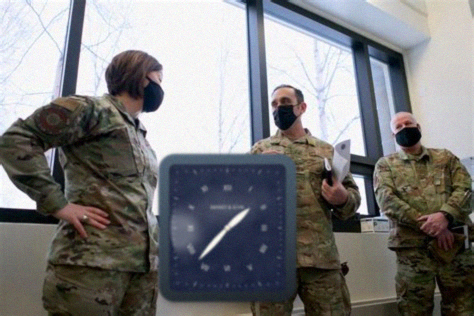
1:37
